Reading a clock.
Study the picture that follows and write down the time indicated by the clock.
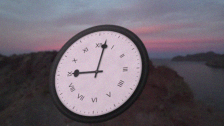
9:02
